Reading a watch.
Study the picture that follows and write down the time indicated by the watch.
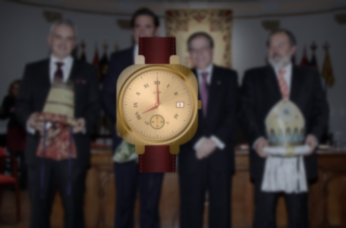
8:00
